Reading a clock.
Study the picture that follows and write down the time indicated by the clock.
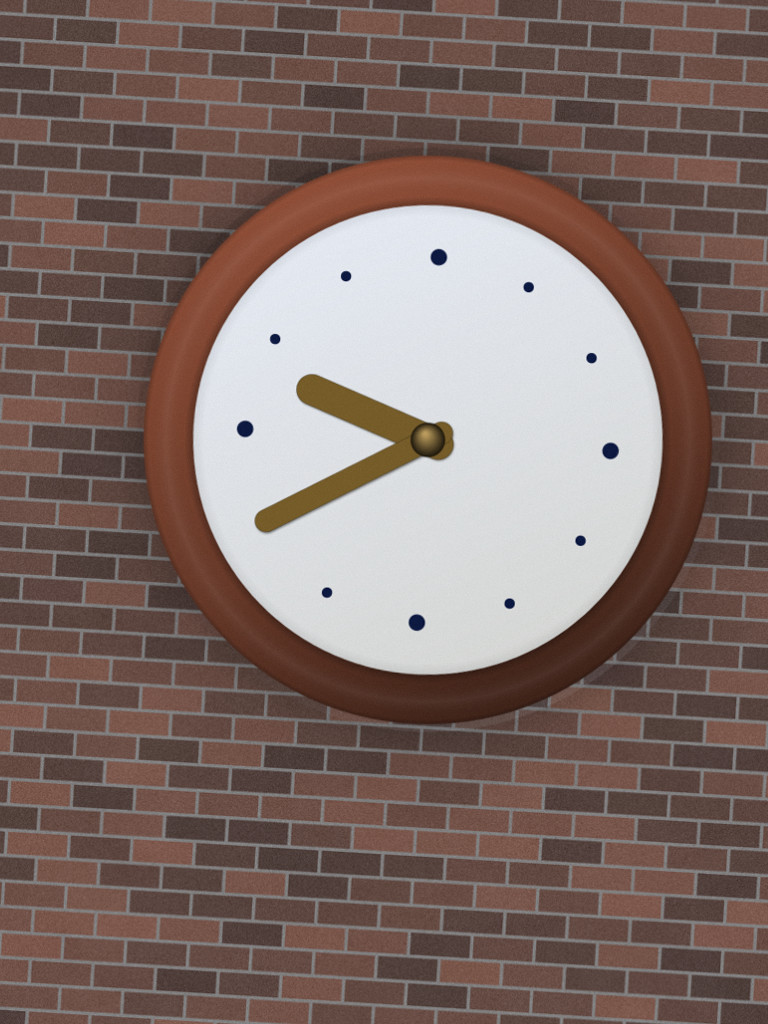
9:40
